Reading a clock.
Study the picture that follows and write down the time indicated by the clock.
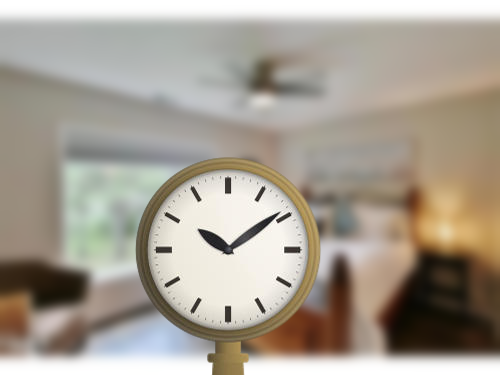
10:09
